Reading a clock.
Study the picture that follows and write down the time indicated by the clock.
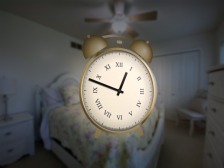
12:48
